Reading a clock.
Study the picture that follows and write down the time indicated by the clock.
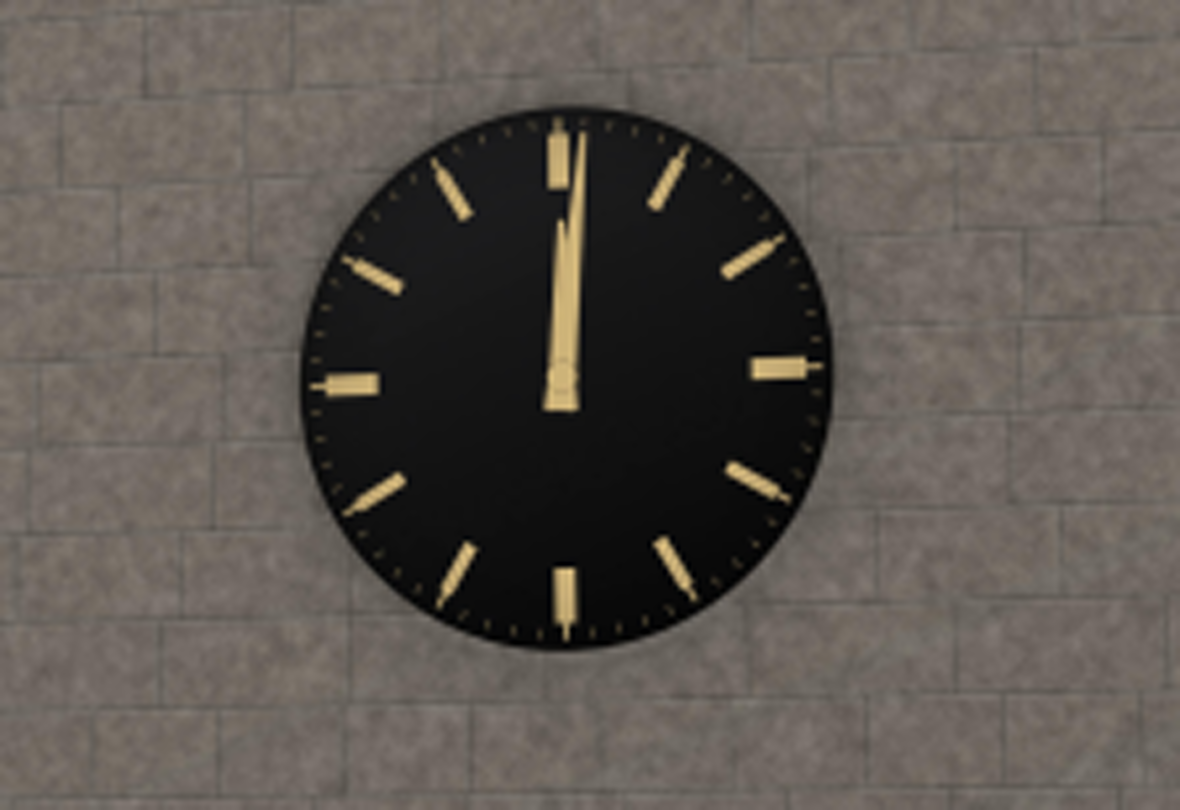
12:01
